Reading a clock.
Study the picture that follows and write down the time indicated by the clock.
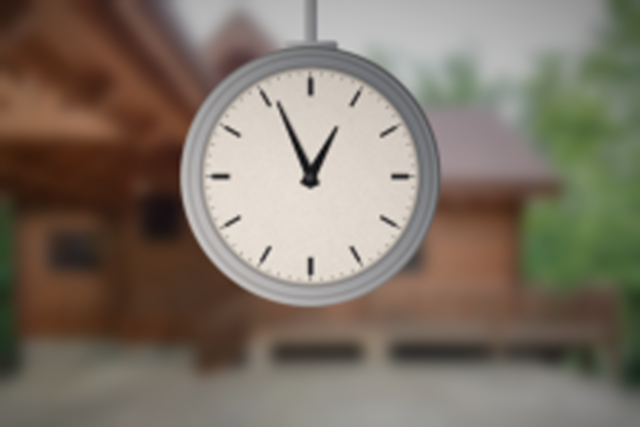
12:56
